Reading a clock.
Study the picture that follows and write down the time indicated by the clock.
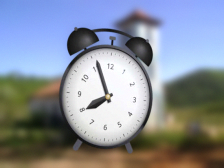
7:56
